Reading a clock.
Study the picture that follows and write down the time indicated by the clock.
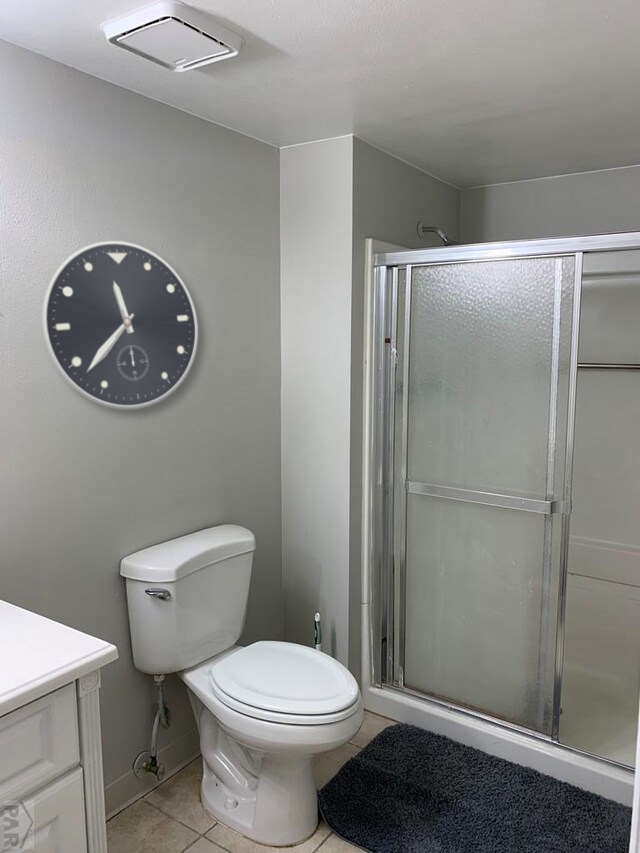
11:38
